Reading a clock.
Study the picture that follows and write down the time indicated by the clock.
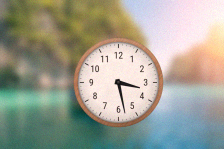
3:28
